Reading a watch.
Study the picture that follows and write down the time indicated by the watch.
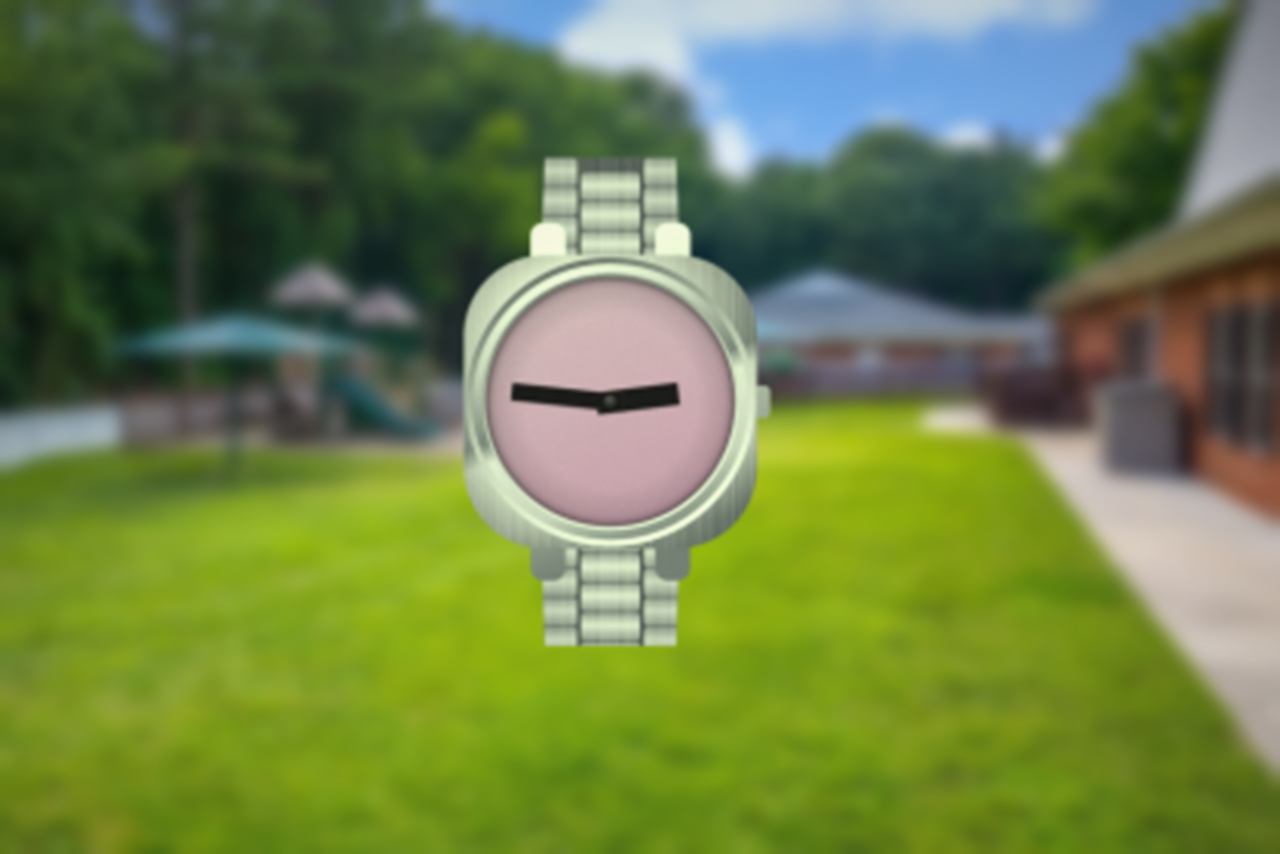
2:46
